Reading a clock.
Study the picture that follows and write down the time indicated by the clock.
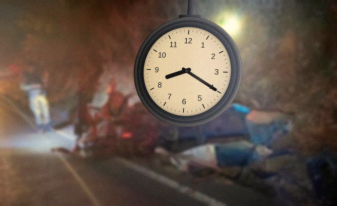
8:20
